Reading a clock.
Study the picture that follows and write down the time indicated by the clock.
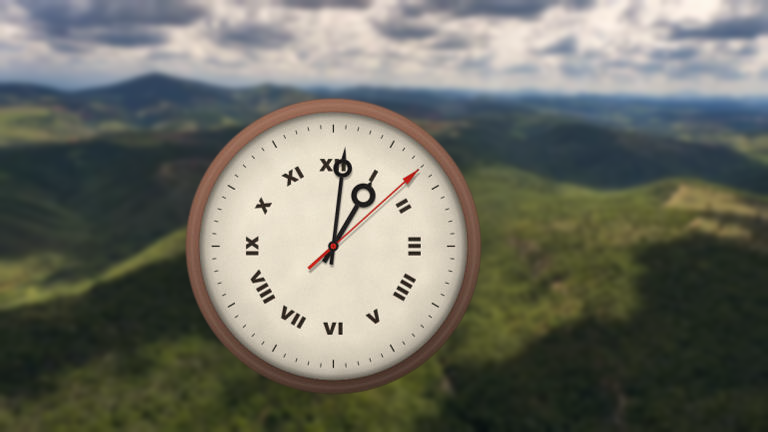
1:01:08
